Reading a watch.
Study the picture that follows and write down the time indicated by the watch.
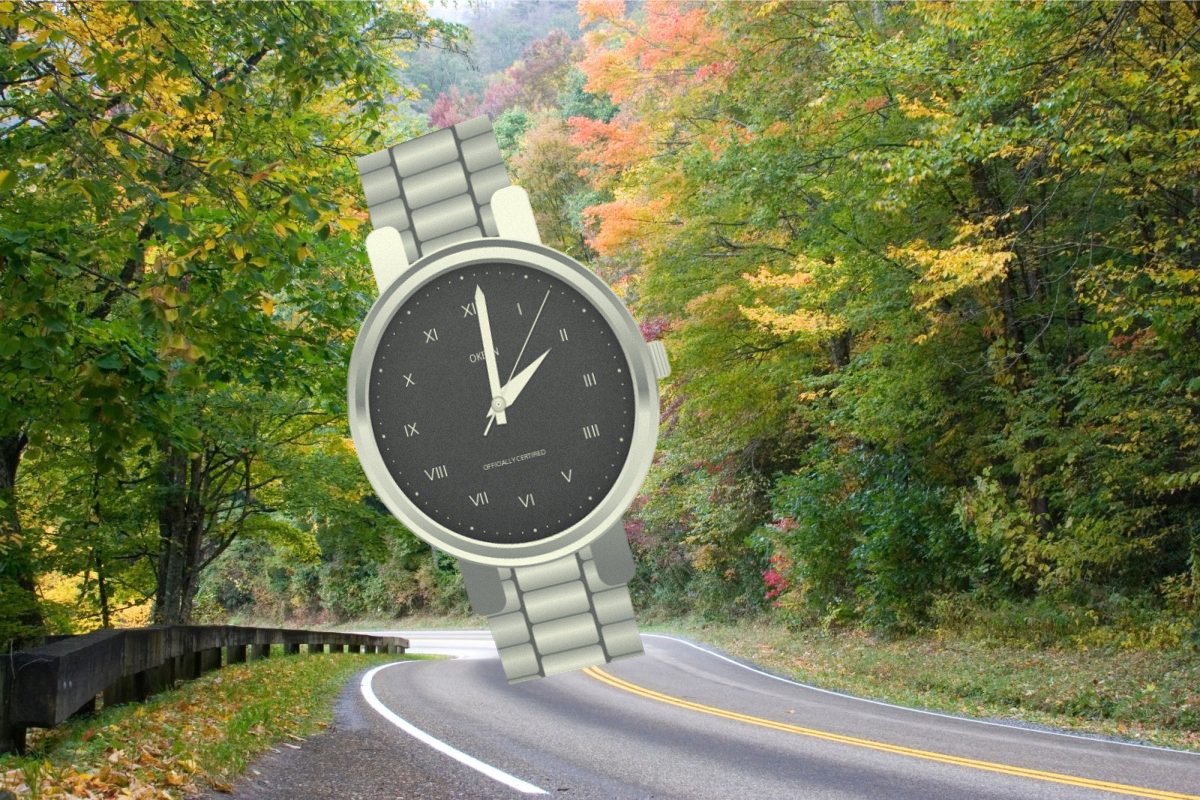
2:01:07
